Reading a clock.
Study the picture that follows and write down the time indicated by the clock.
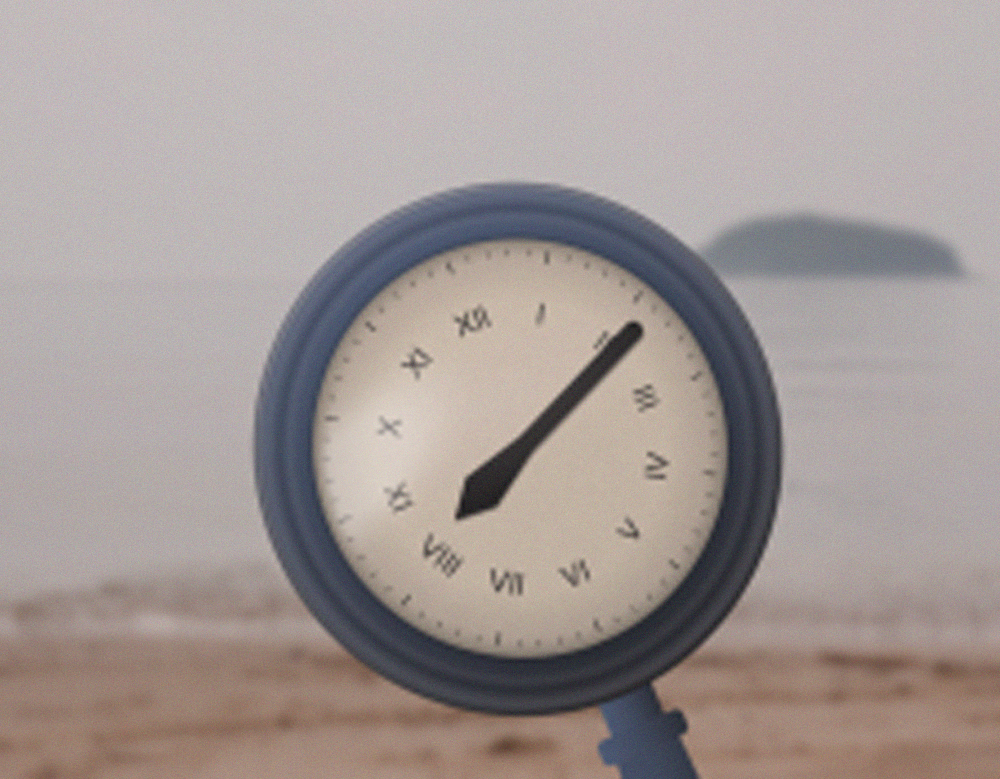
8:11
